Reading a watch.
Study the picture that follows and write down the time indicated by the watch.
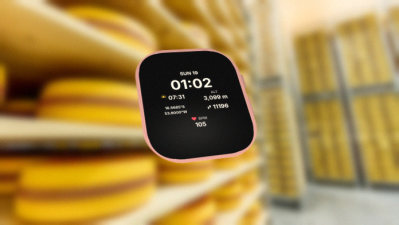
1:02
